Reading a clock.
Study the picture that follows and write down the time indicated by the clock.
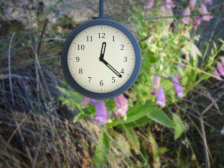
12:22
